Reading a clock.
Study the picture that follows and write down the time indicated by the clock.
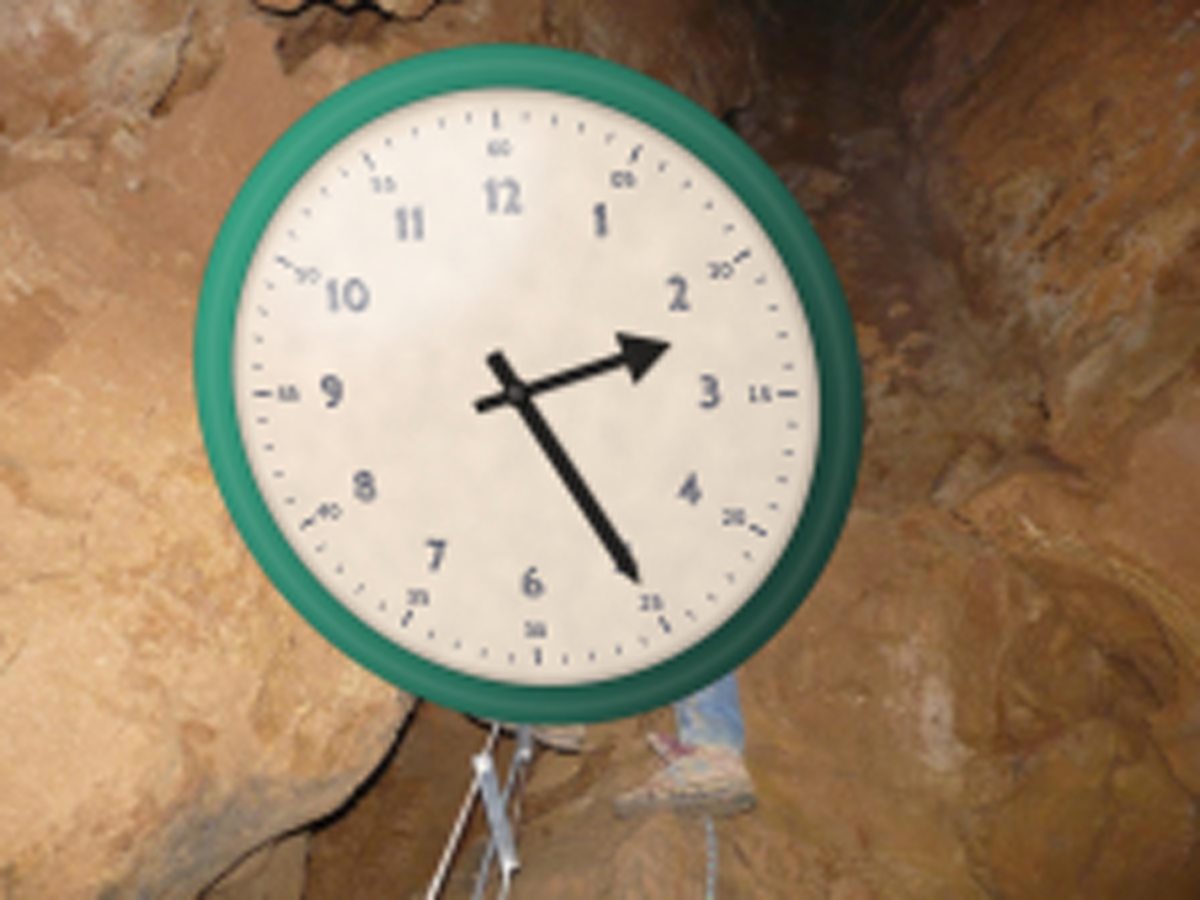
2:25
